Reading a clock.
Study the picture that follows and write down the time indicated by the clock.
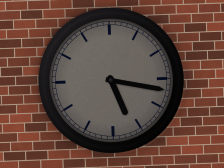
5:17
